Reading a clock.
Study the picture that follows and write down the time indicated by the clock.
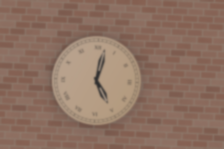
5:02
